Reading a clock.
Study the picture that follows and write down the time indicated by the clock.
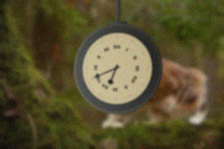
6:41
